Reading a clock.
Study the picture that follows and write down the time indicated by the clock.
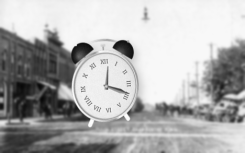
12:19
